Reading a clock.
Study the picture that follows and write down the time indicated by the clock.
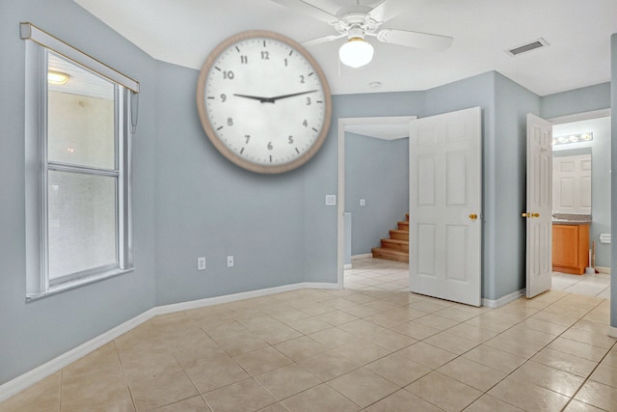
9:13
